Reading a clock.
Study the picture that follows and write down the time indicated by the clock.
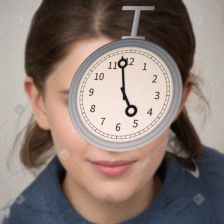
4:58
